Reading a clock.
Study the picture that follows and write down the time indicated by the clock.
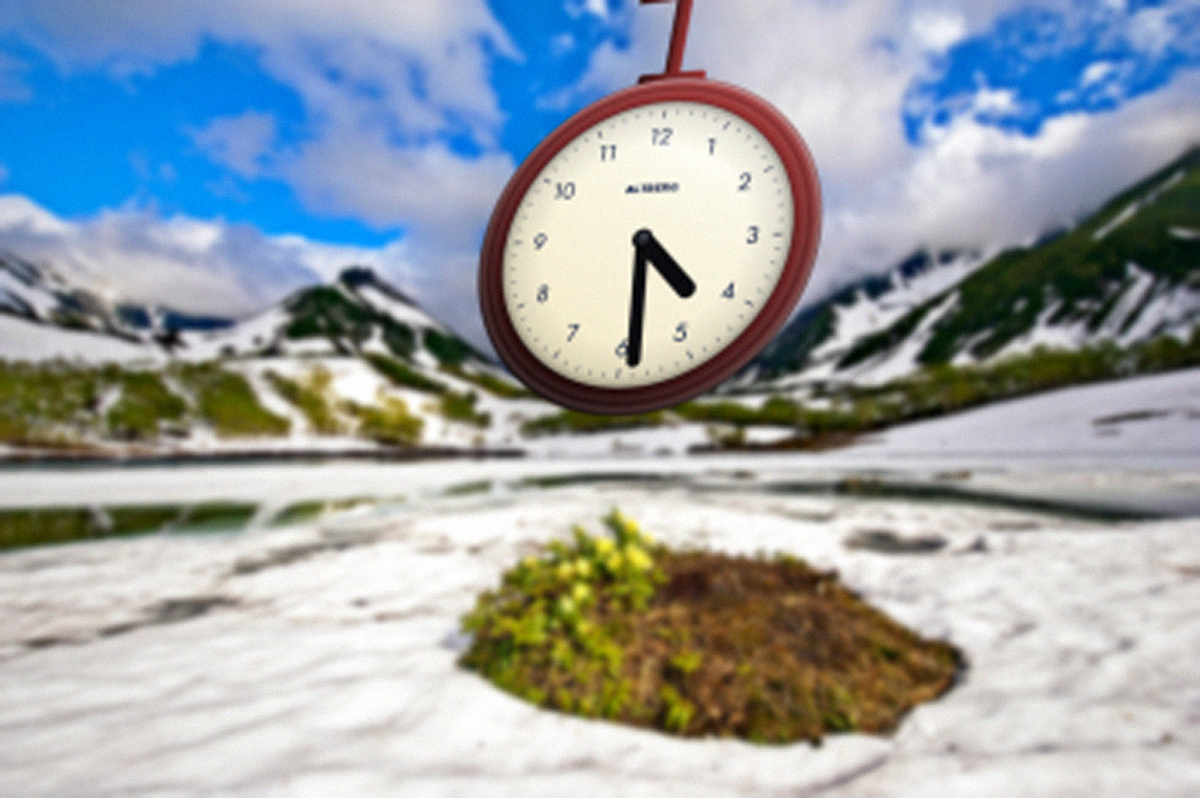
4:29
